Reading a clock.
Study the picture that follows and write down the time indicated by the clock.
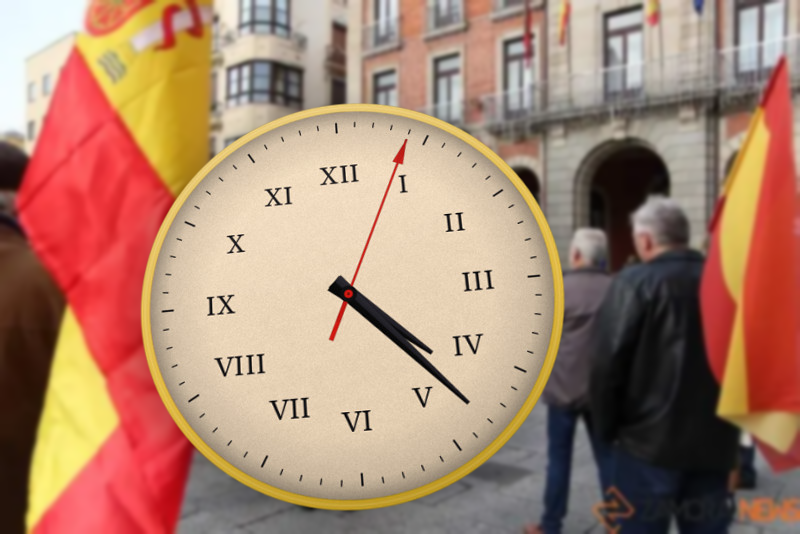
4:23:04
